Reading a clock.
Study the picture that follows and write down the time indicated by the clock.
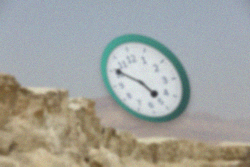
4:51
